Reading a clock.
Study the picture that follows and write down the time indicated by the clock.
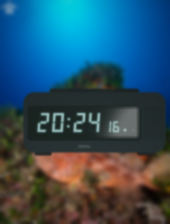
20:24:16
